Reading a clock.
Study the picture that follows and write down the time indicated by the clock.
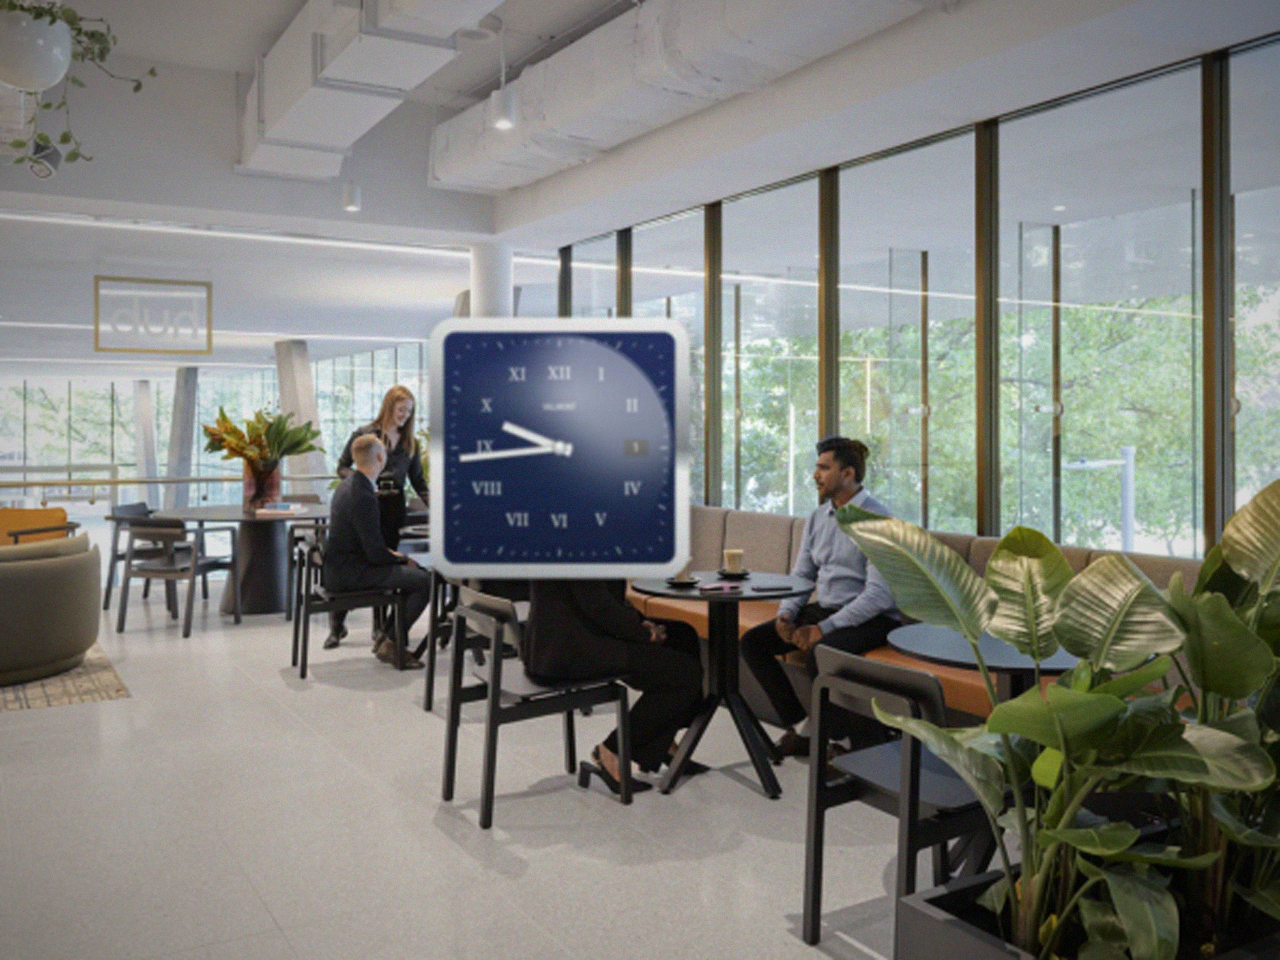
9:44
